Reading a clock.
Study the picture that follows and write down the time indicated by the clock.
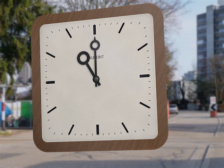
11:00
